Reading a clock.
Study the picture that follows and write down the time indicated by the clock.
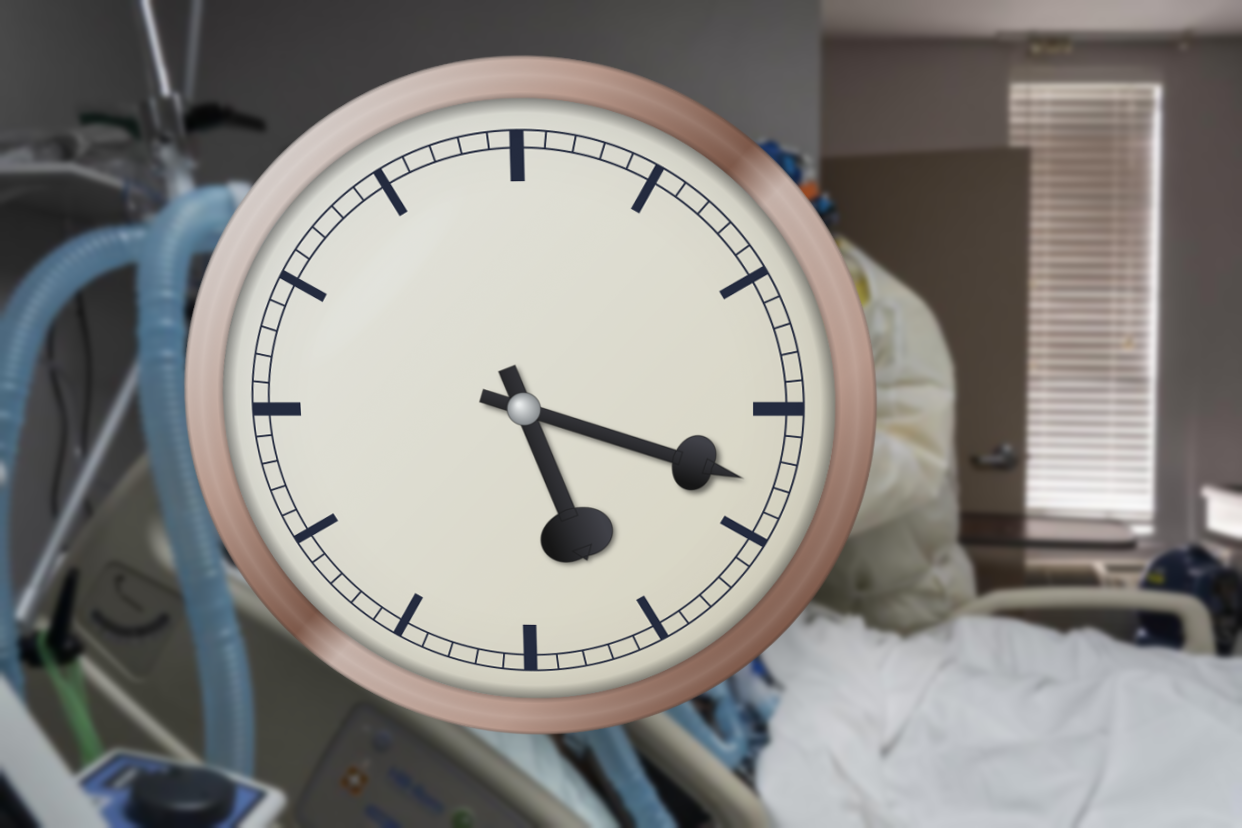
5:18
